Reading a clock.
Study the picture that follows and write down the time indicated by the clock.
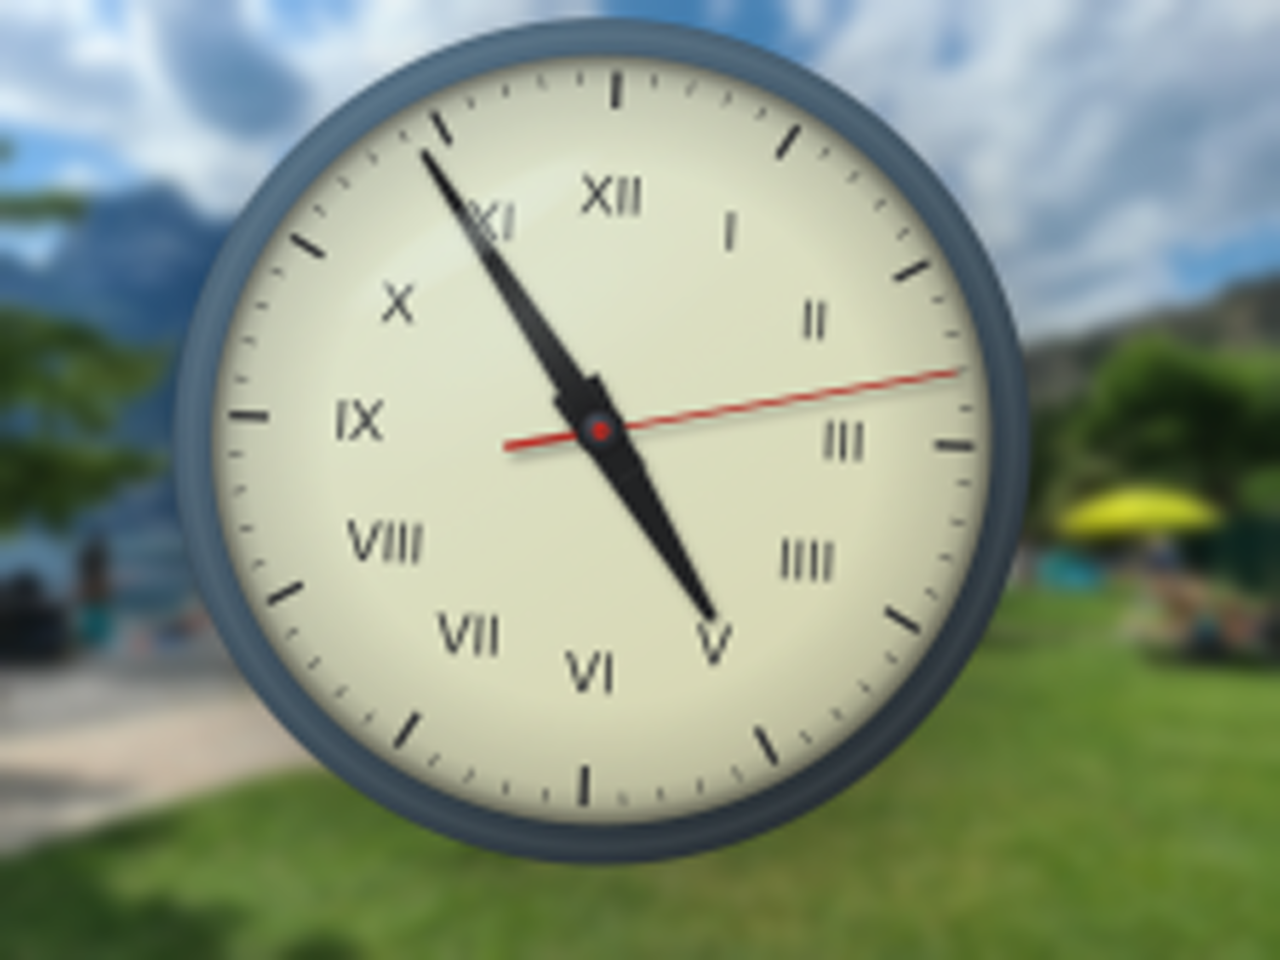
4:54:13
